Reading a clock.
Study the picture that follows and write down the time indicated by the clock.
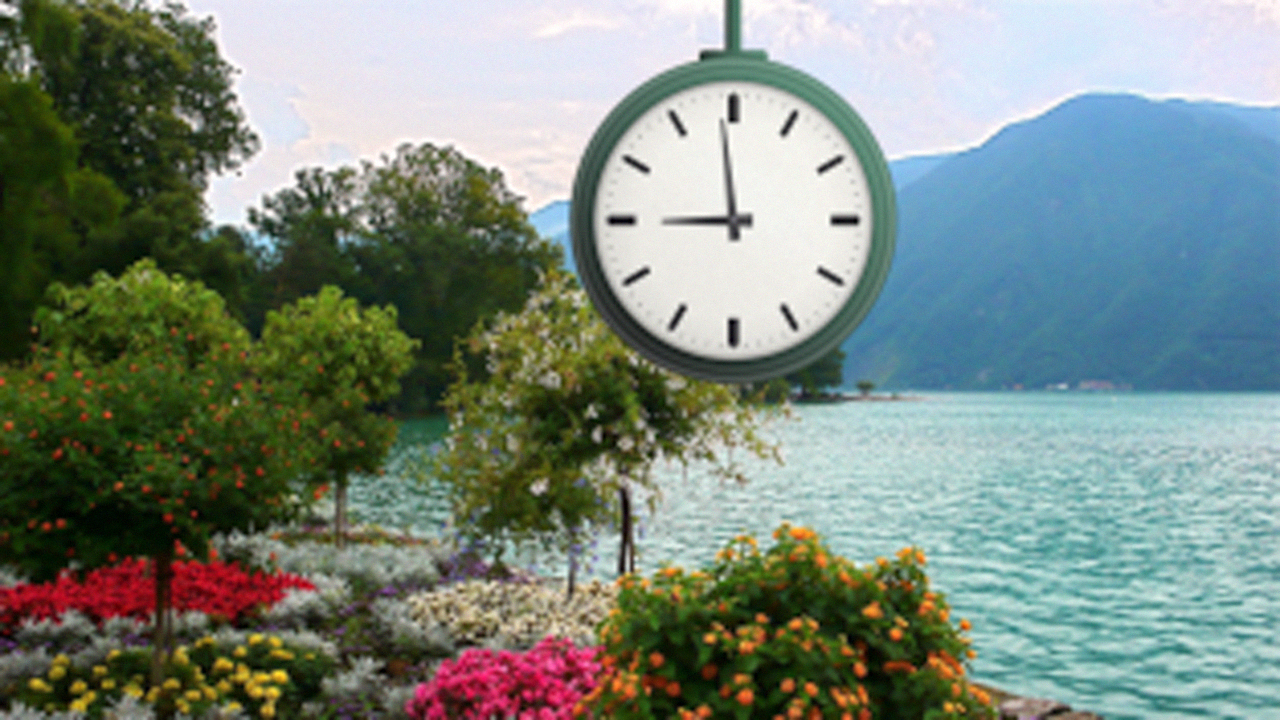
8:59
